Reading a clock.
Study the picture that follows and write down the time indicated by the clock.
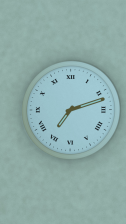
7:12
